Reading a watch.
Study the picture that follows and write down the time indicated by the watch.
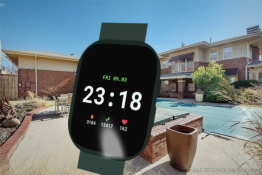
23:18
